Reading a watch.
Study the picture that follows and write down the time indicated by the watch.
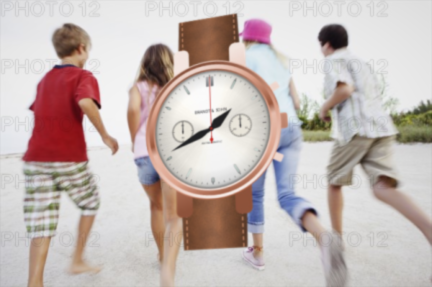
1:41
